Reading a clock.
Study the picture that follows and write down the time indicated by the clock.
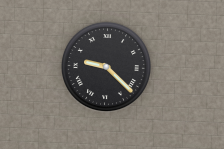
9:22
